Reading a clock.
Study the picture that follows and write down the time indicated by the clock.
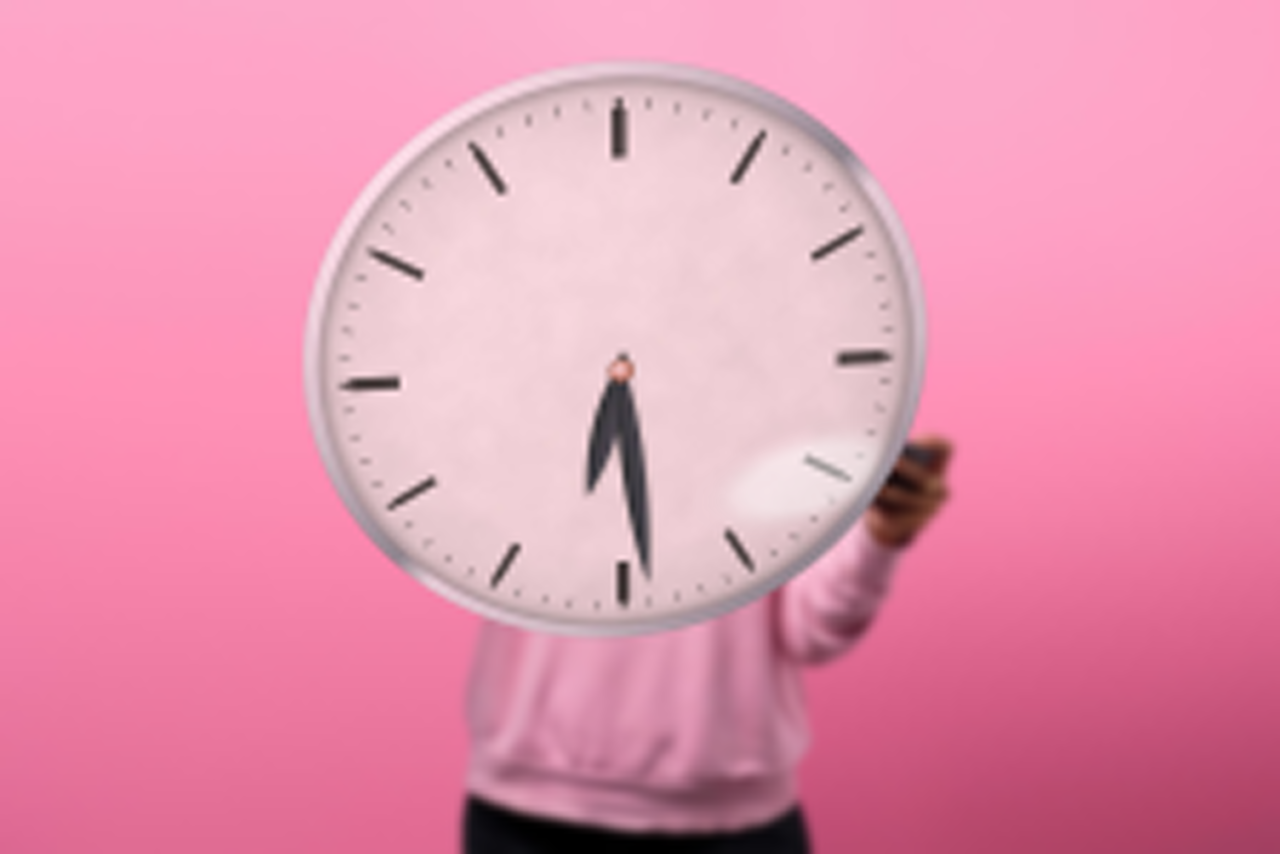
6:29
